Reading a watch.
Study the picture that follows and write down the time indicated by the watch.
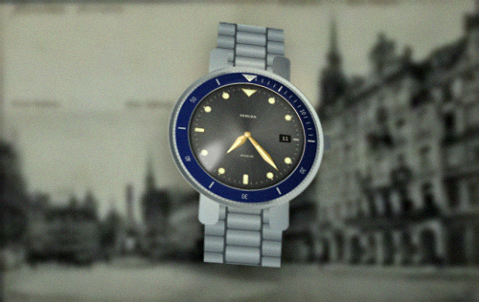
7:23
